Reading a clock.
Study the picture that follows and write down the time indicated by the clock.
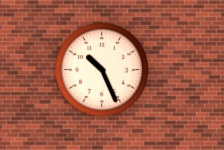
10:26
